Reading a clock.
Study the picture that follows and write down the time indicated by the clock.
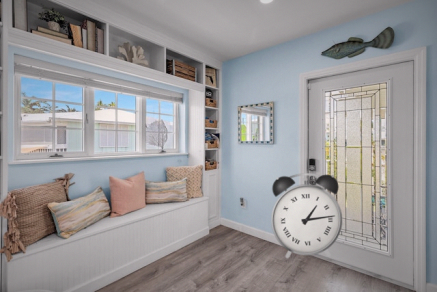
1:14
